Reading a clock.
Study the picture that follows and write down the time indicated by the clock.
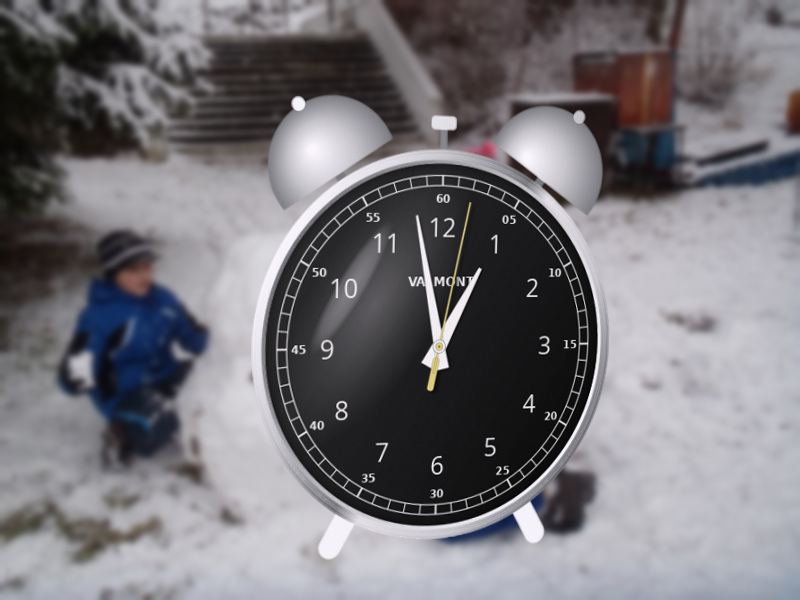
12:58:02
